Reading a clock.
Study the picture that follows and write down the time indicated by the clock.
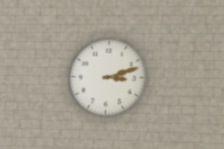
3:12
